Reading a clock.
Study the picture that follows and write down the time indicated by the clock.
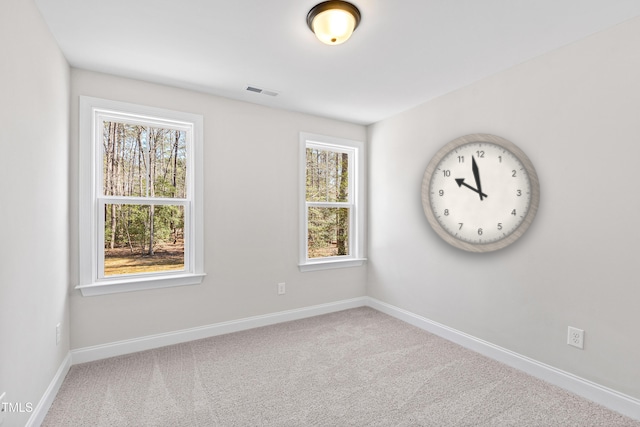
9:58
